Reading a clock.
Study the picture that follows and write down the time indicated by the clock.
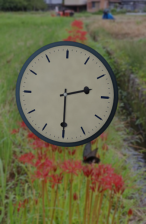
2:30
